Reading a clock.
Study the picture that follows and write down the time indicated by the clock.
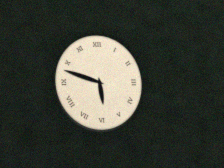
5:48
